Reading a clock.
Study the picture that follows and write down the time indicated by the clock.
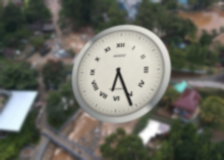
6:26
